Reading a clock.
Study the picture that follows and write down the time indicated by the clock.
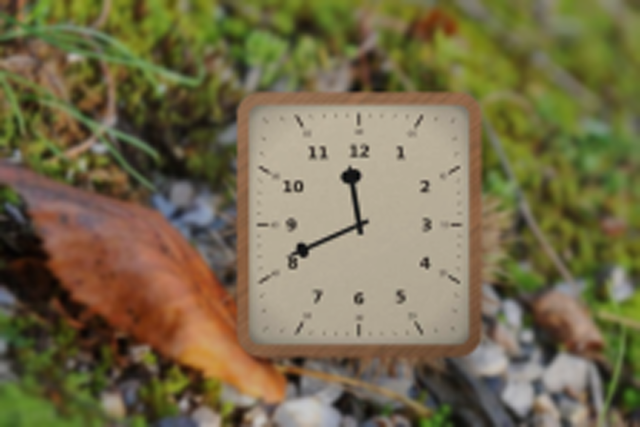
11:41
